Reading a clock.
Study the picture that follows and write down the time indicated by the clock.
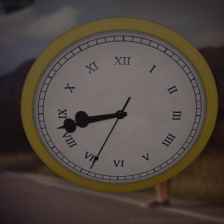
8:42:34
